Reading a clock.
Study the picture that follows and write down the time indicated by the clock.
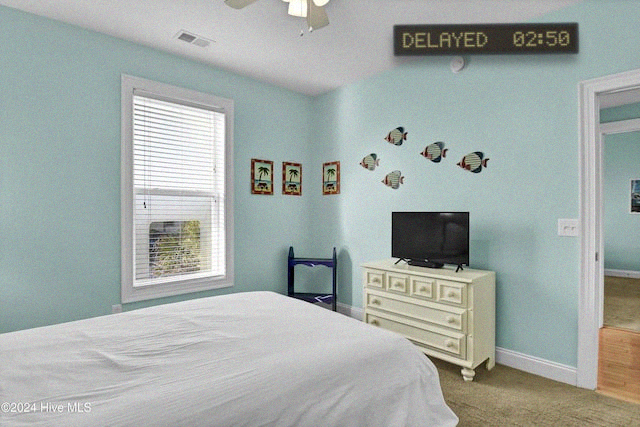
2:50
